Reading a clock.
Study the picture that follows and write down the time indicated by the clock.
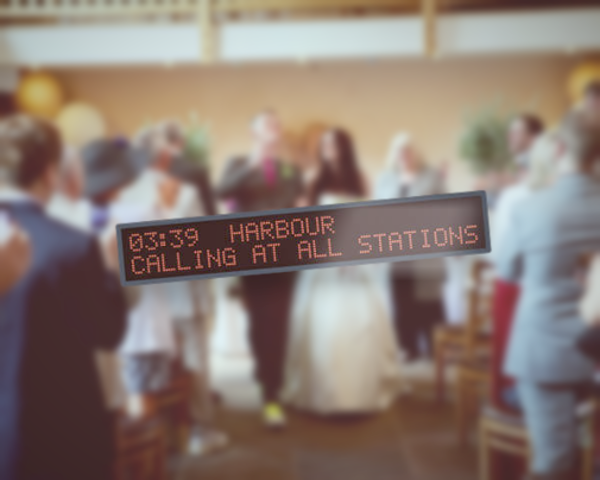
3:39
